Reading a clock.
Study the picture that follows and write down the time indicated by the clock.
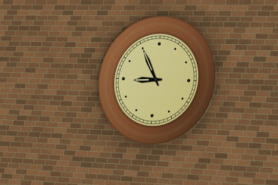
8:55
